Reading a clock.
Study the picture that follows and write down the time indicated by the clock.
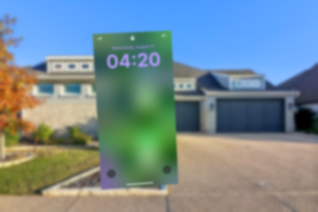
4:20
